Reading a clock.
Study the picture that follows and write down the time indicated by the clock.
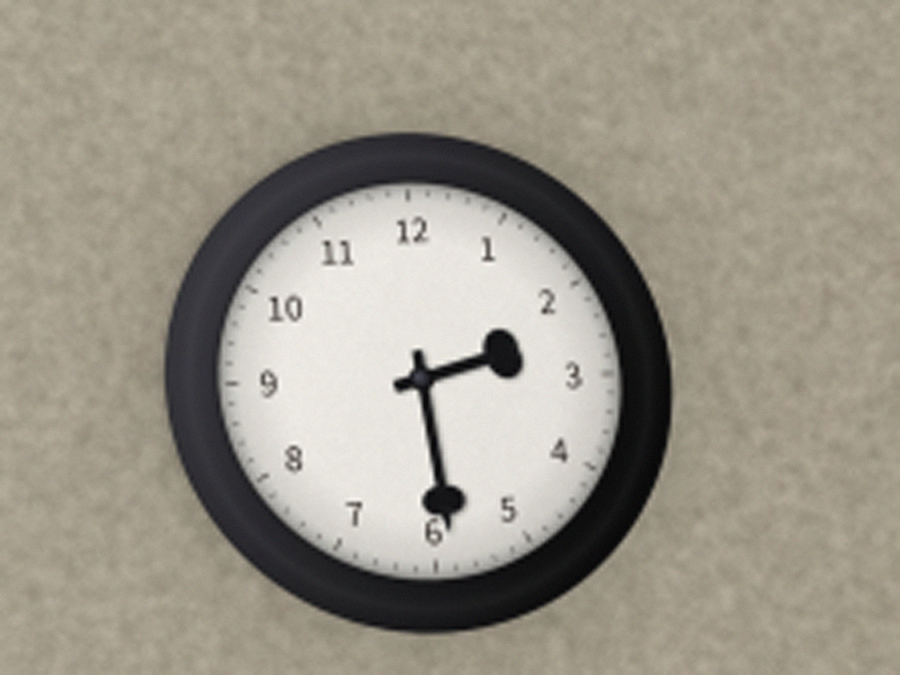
2:29
